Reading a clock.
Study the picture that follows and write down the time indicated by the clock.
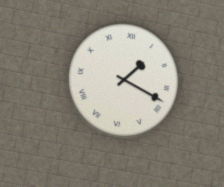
1:18
